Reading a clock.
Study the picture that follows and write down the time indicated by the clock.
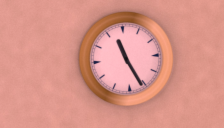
11:26
